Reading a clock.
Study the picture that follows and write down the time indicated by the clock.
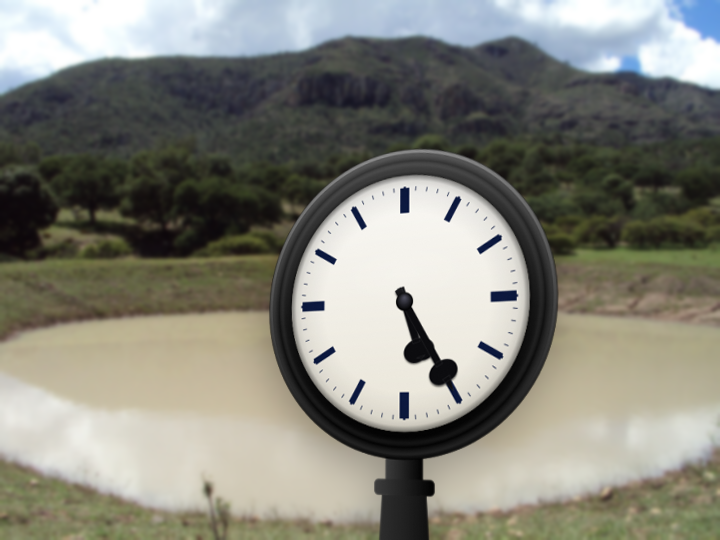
5:25
